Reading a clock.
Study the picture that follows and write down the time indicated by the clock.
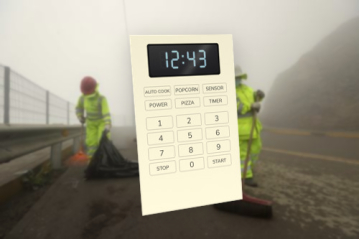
12:43
